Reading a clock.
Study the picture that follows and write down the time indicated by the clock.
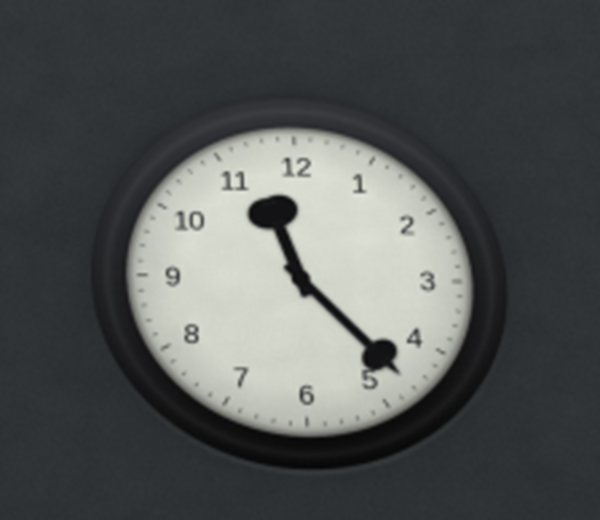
11:23
